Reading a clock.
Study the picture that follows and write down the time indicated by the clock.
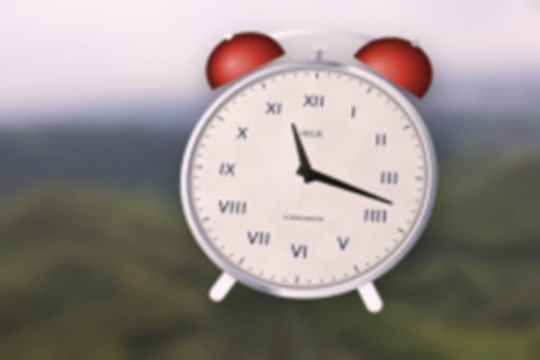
11:18
